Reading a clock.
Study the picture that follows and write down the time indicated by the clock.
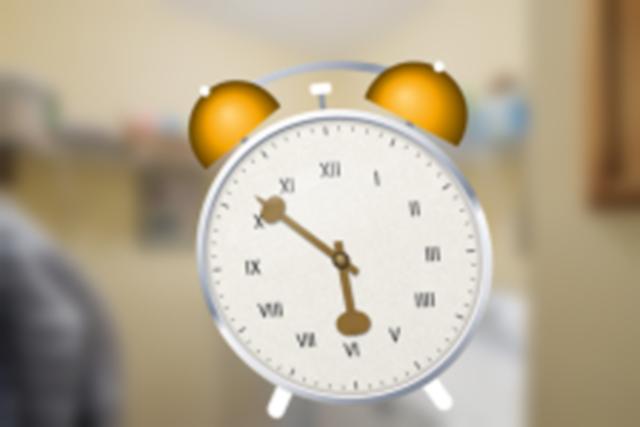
5:52
